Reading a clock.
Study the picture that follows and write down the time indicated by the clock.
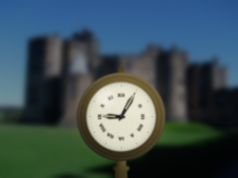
9:05
